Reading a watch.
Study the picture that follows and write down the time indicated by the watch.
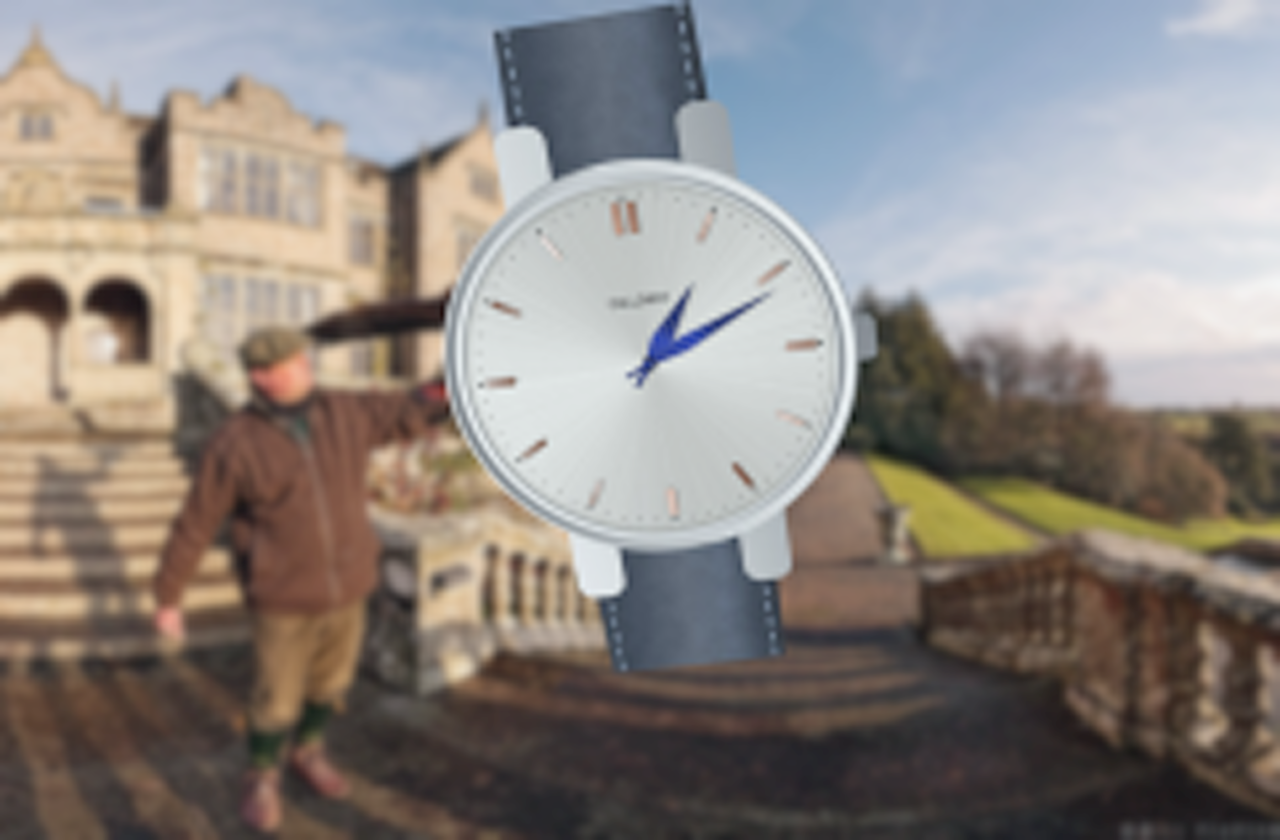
1:11
